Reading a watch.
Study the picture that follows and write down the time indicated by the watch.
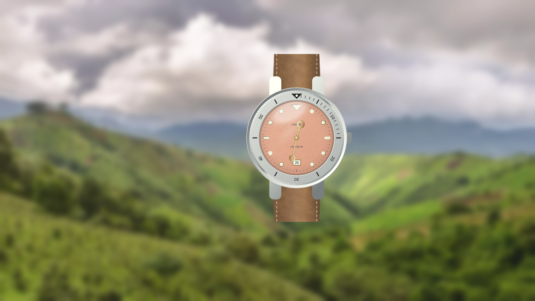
12:32
